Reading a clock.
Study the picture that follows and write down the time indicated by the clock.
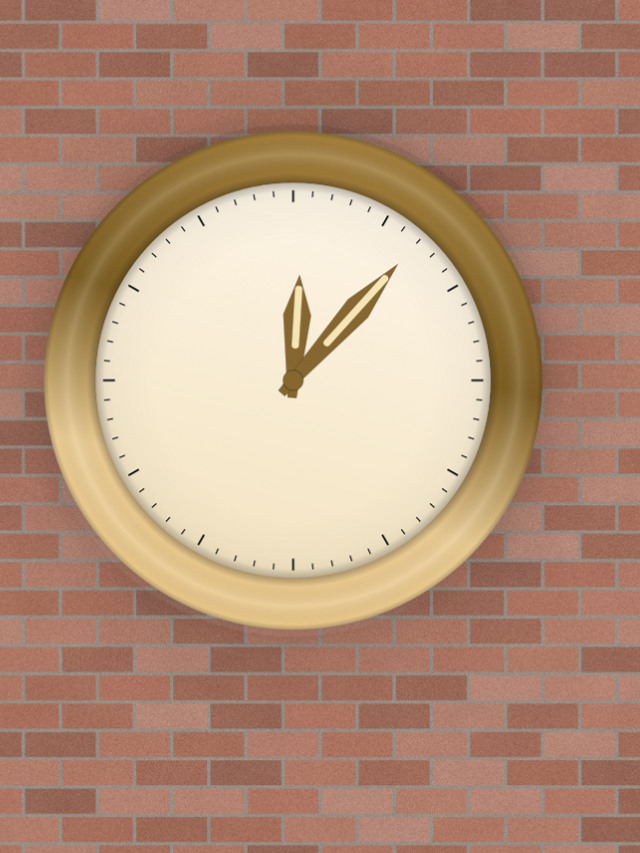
12:07
